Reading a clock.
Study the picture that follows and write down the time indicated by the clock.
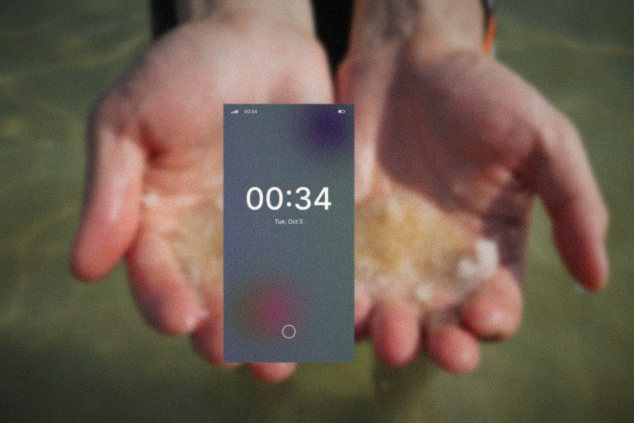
0:34
